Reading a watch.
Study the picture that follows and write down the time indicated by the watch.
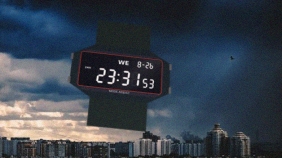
23:31:53
